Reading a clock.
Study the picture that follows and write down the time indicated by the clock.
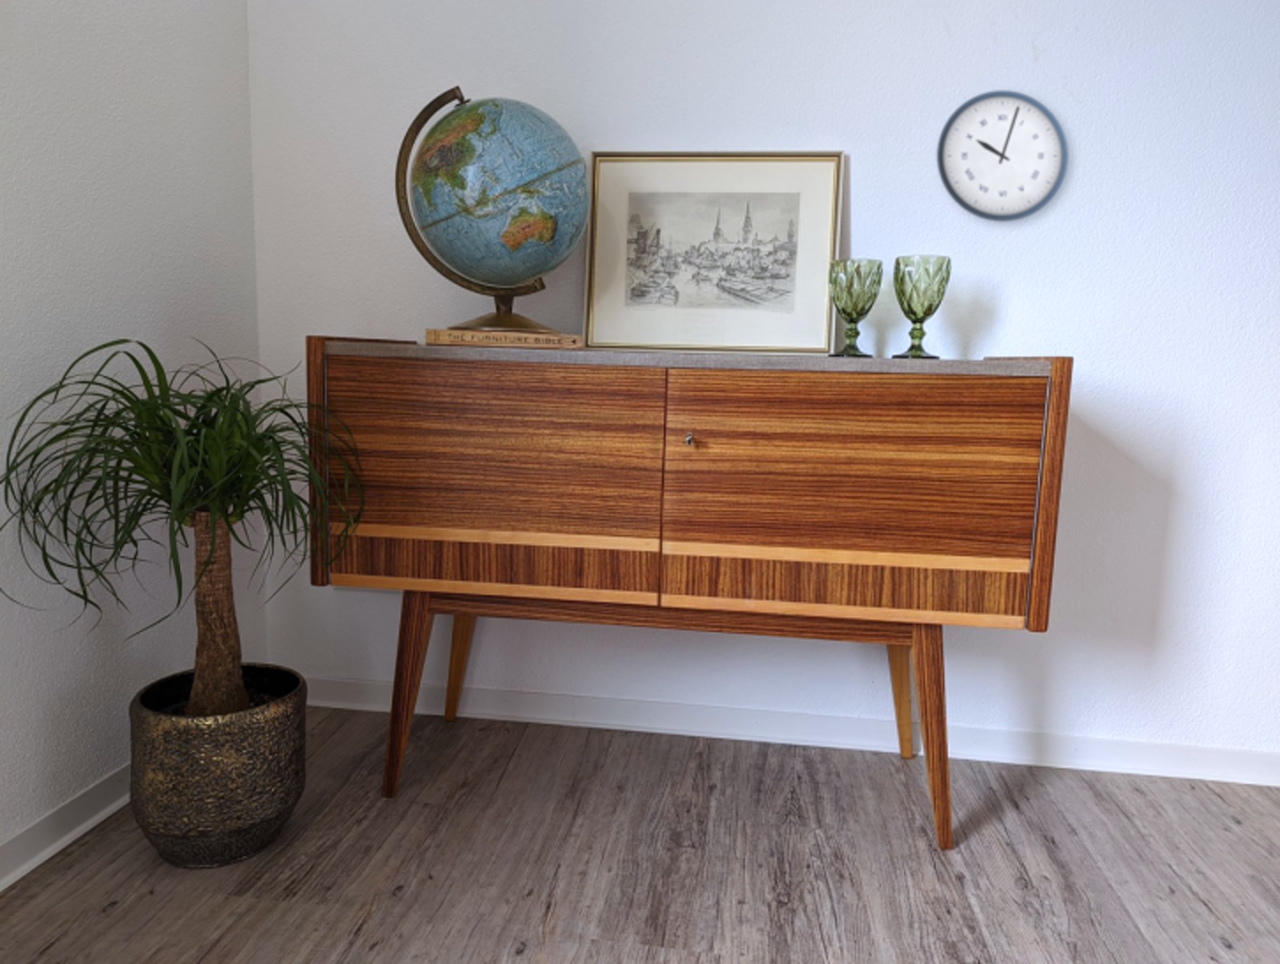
10:03
